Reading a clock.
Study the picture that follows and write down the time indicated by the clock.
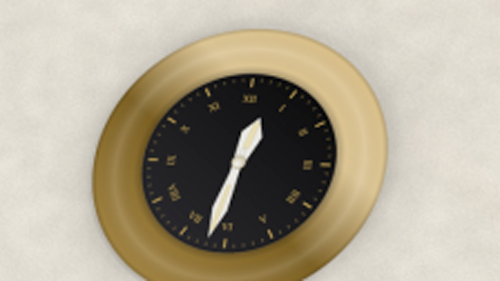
12:32
